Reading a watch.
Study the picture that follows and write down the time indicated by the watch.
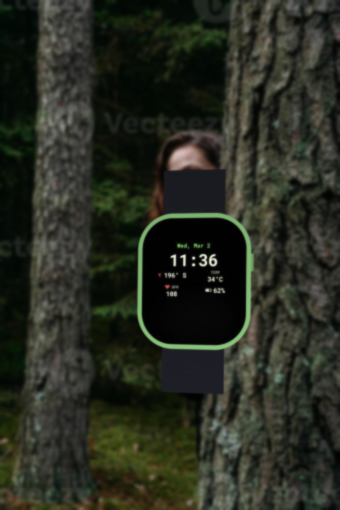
11:36
